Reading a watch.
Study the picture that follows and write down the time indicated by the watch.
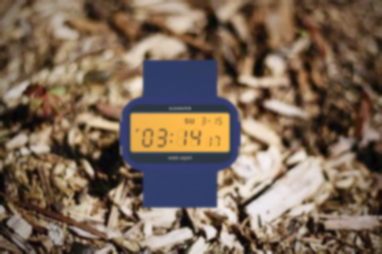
3:14:17
